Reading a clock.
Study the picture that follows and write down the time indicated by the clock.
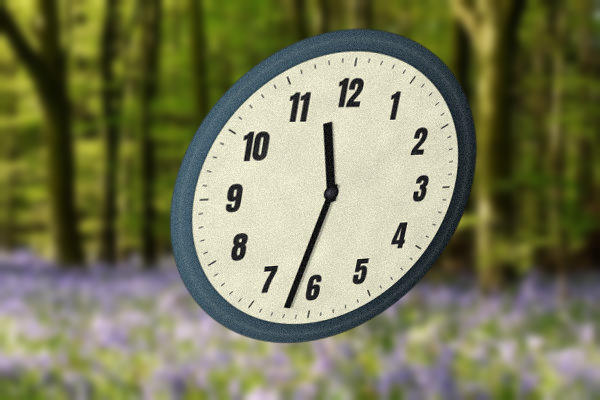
11:32
